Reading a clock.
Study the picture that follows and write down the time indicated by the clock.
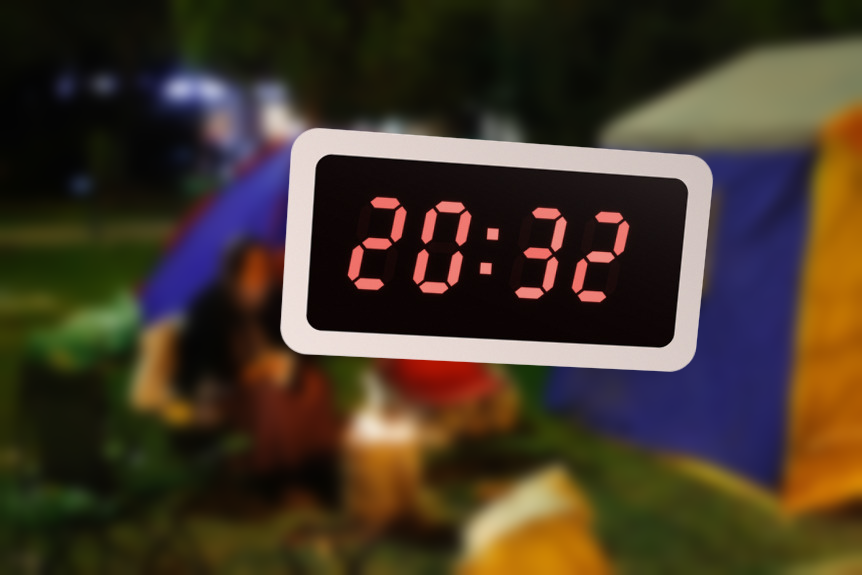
20:32
